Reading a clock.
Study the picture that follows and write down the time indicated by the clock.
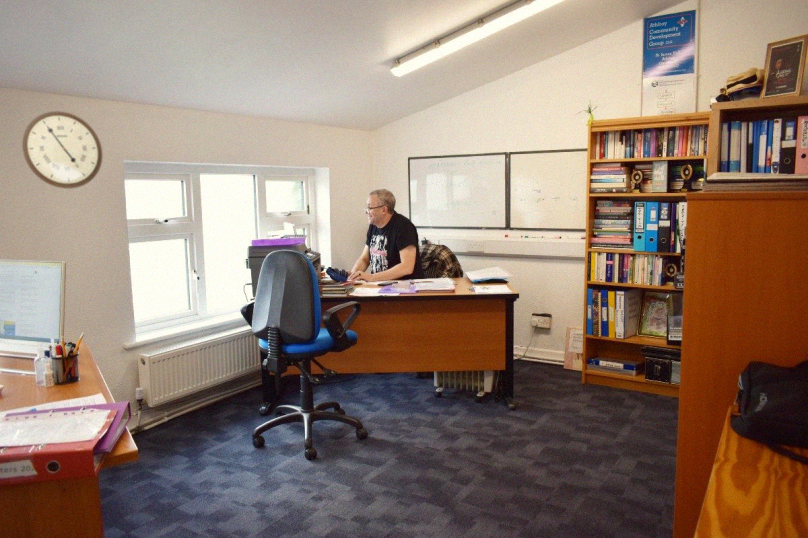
4:55
